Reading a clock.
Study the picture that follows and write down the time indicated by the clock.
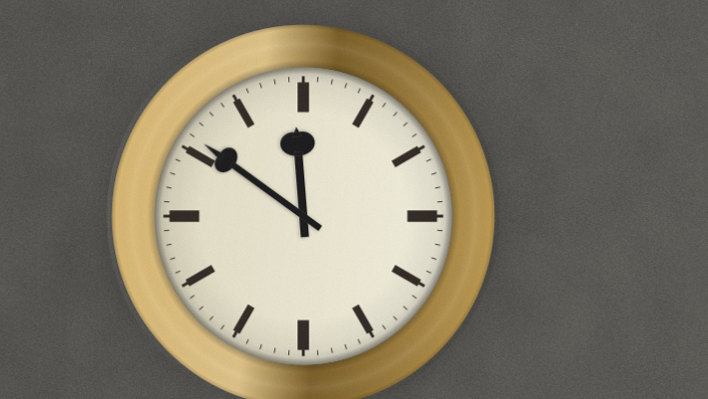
11:51
